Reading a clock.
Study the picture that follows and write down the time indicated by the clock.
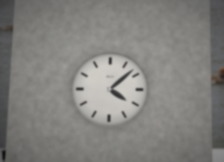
4:08
